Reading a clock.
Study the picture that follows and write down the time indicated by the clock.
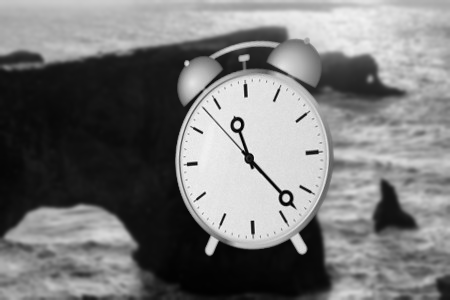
11:22:53
